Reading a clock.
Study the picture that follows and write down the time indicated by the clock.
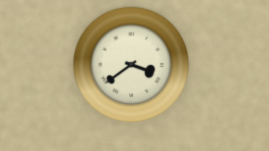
3:39
